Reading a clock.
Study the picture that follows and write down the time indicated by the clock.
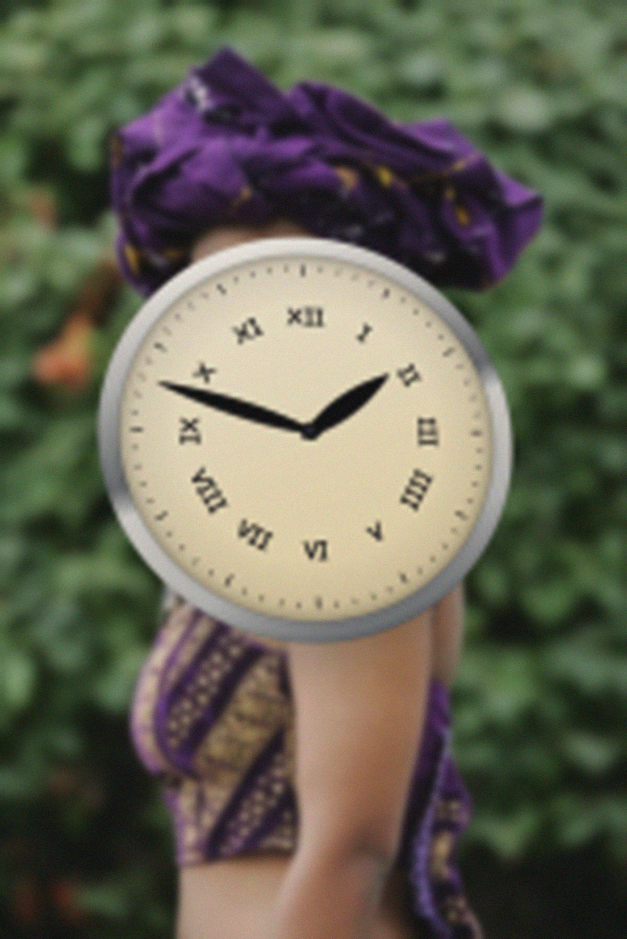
1:48
